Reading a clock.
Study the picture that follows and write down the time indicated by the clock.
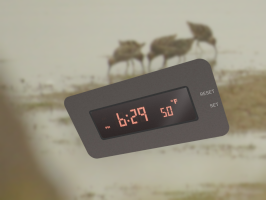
6:29
